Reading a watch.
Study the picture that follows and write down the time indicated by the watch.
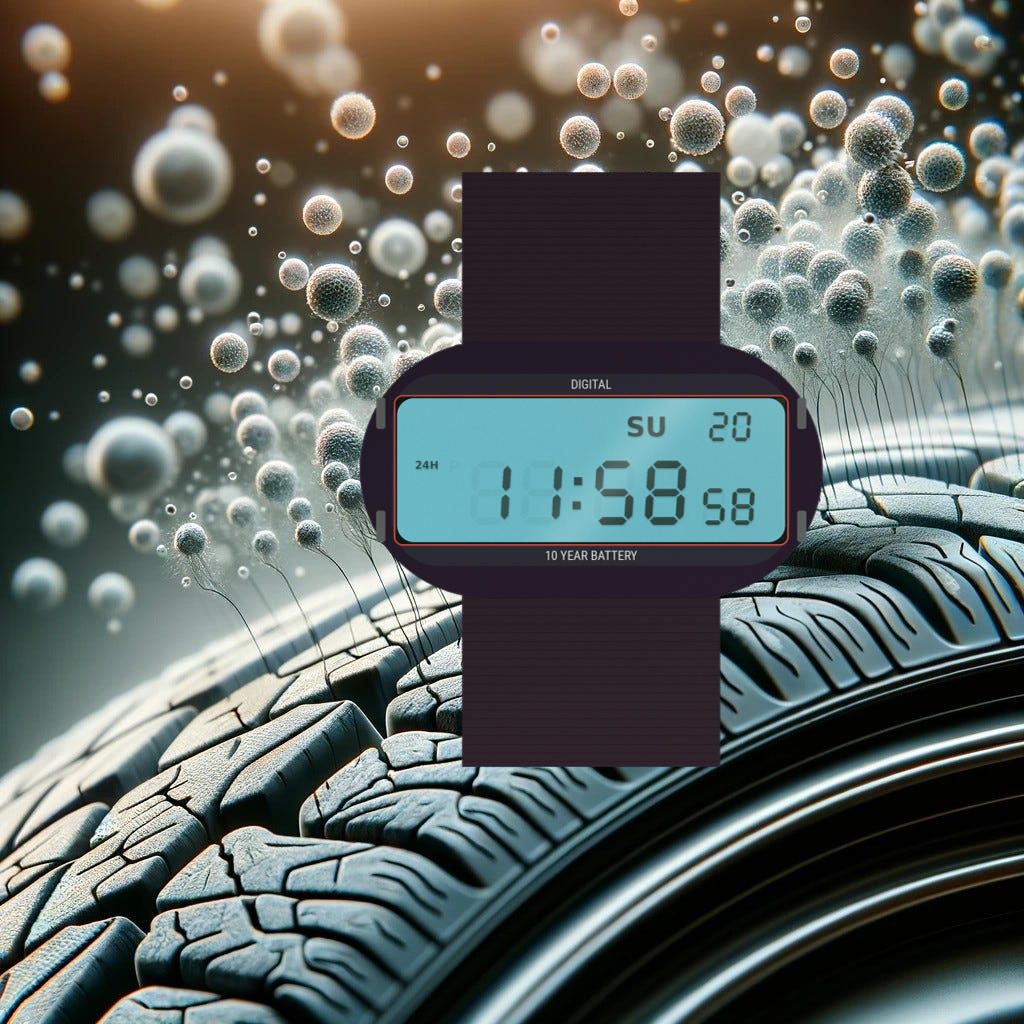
11:58:58
